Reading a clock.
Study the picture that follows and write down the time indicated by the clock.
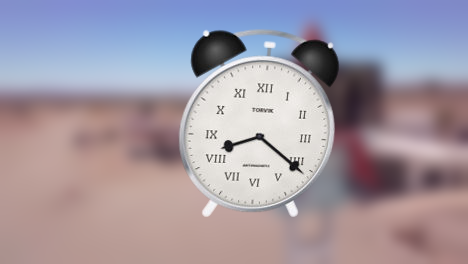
8:21
